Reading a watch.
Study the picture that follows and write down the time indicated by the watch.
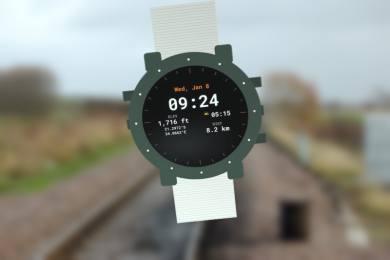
9:24
